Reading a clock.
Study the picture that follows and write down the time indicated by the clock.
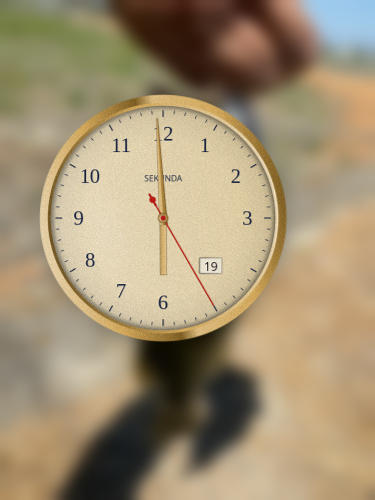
5:59:25
